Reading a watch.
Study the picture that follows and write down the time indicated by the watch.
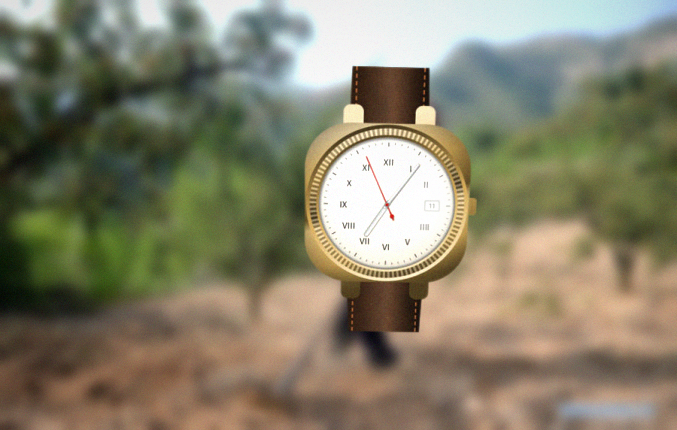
7:05:56
